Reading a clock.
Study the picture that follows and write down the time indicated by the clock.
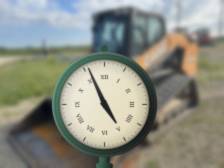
4:56
